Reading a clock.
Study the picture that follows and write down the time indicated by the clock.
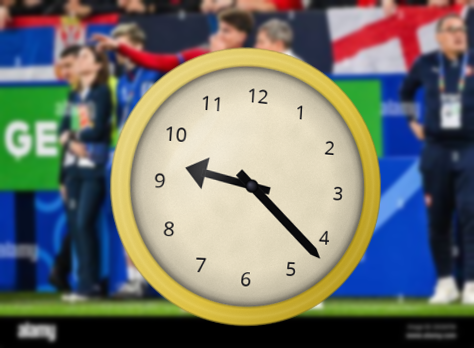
9:22
